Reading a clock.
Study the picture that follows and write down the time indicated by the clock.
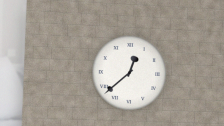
12:38
